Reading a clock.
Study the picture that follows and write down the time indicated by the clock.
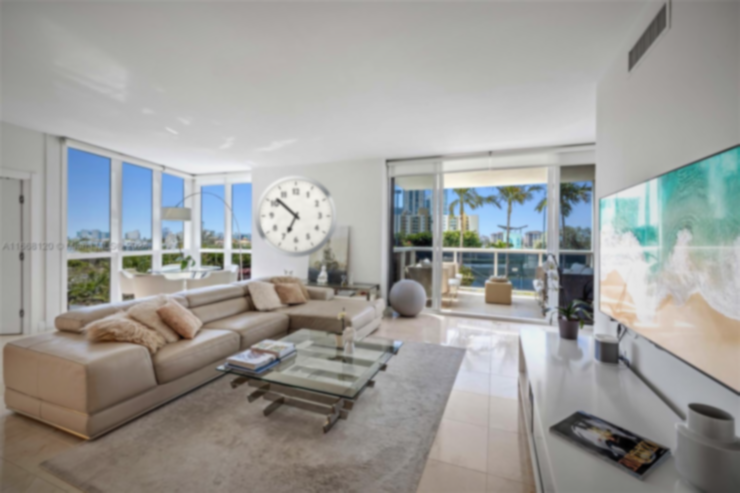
6:52
